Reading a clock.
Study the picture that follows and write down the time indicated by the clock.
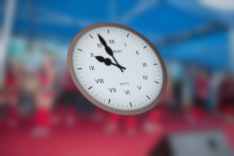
9:57
